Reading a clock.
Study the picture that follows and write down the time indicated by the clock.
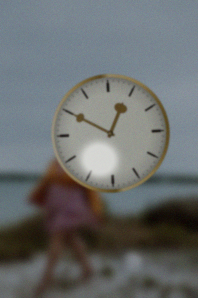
12:50
